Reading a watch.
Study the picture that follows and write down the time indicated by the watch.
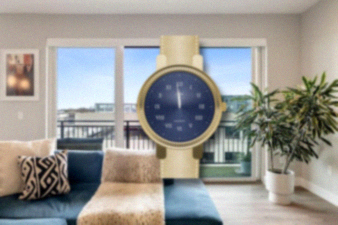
11:59
